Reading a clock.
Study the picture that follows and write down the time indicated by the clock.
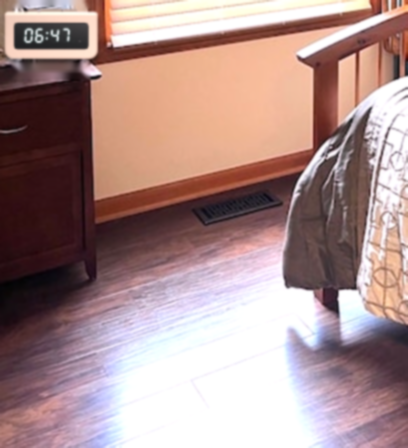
6:47
